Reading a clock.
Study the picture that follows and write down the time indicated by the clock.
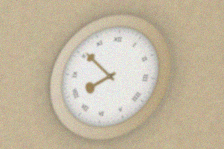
7:51
